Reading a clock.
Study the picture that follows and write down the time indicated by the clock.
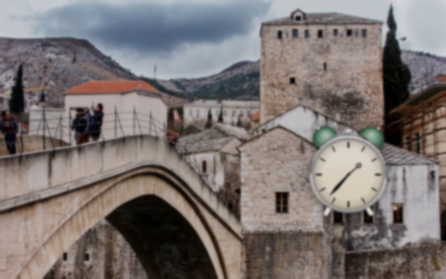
1:37
